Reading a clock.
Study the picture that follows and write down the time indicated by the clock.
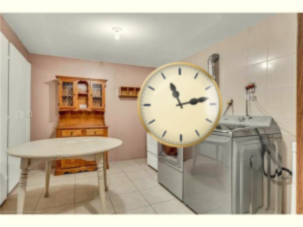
11:13
